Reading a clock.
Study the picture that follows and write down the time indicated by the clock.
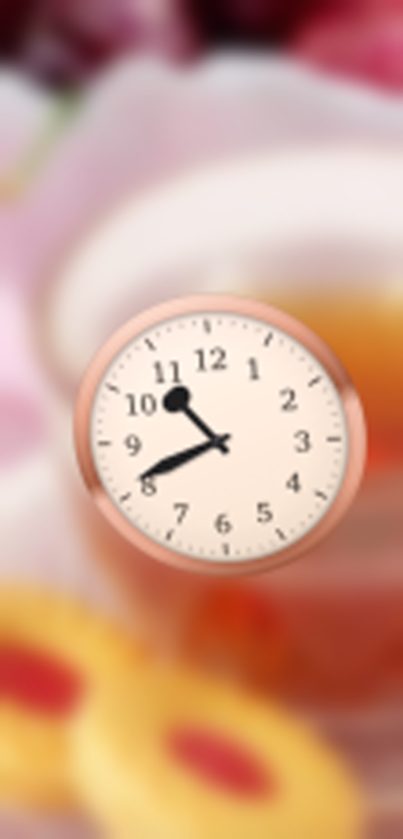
10:41
